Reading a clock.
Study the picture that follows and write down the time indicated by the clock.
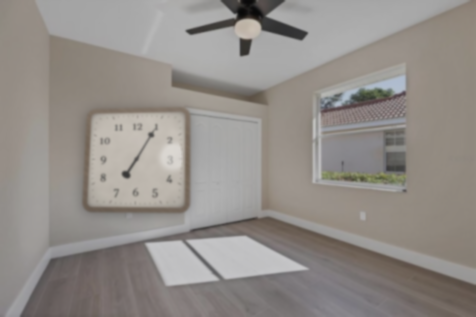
7:05
